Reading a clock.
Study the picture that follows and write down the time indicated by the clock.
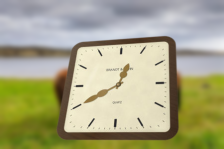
12:40
